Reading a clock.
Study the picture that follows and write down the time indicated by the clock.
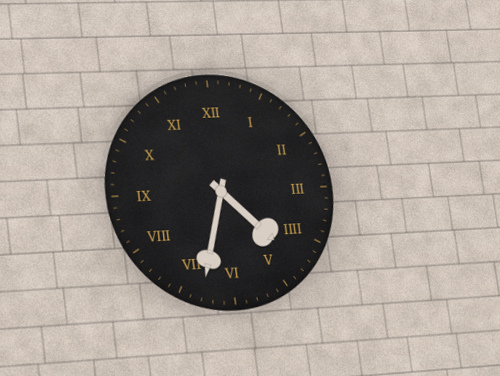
4:33
